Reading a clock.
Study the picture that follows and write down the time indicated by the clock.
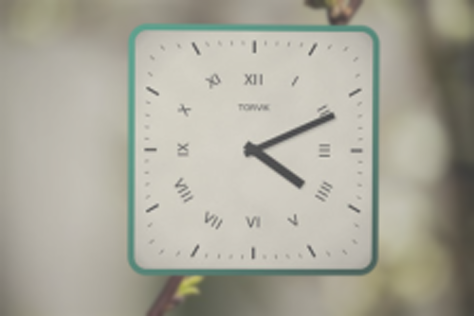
4:11
